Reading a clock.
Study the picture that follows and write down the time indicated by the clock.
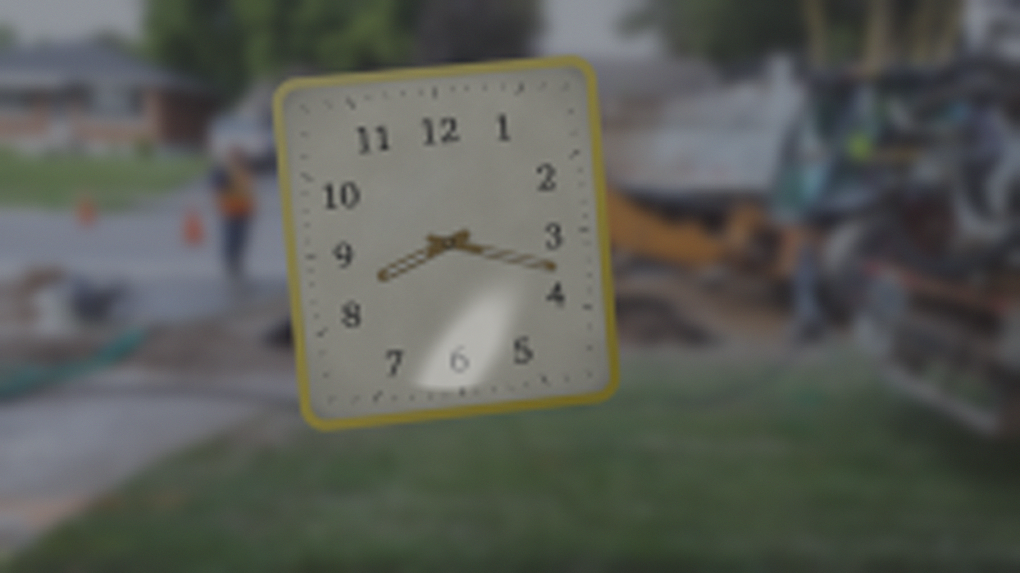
8:18
